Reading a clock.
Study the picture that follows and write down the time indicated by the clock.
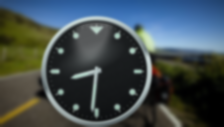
8:31
